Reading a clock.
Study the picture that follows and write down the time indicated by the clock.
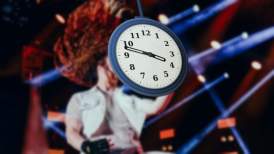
3:48
